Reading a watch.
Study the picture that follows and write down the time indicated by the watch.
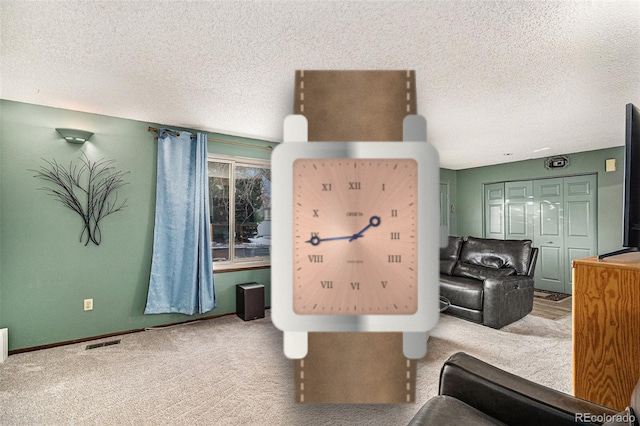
1:44
